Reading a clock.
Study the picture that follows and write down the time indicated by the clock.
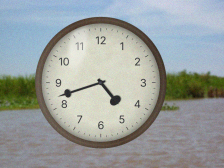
4:42
